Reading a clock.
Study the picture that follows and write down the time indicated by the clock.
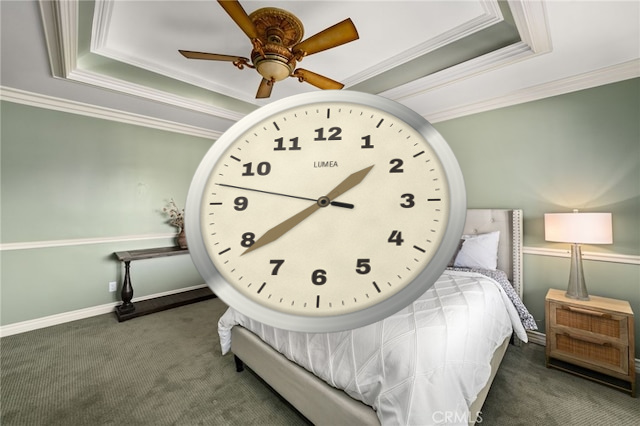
1:38:47
